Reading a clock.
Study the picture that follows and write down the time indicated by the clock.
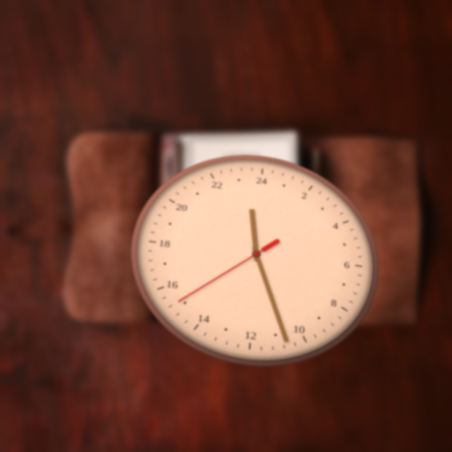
23:26:38
